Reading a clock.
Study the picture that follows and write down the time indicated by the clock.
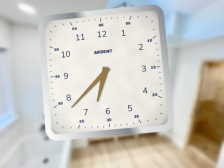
6:38
